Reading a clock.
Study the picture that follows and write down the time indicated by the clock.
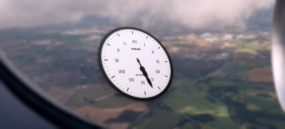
5:27
